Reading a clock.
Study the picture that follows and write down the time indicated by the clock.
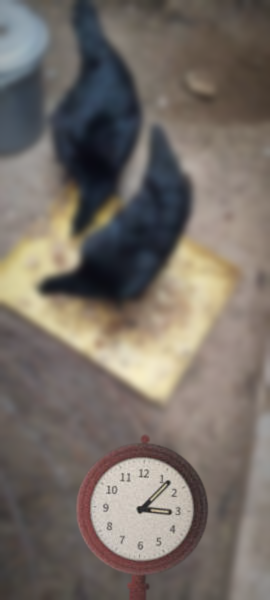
3:07
